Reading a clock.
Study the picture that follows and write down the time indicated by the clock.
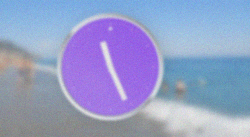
11:26
